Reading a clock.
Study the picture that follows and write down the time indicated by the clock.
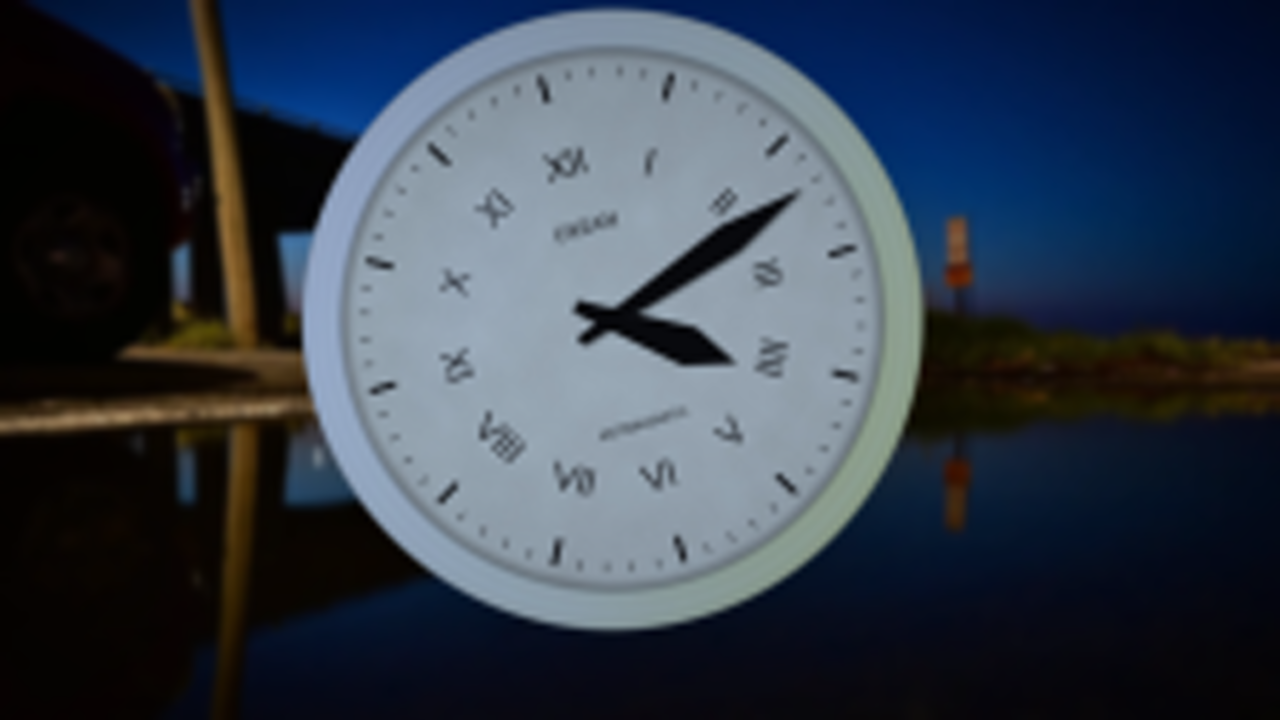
4:12
